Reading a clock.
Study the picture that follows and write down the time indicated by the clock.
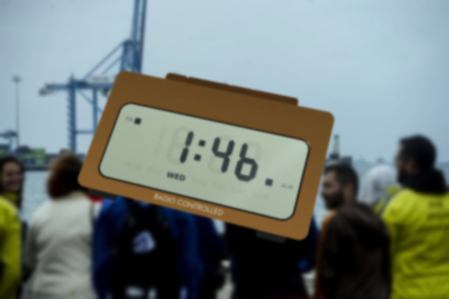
1:46
